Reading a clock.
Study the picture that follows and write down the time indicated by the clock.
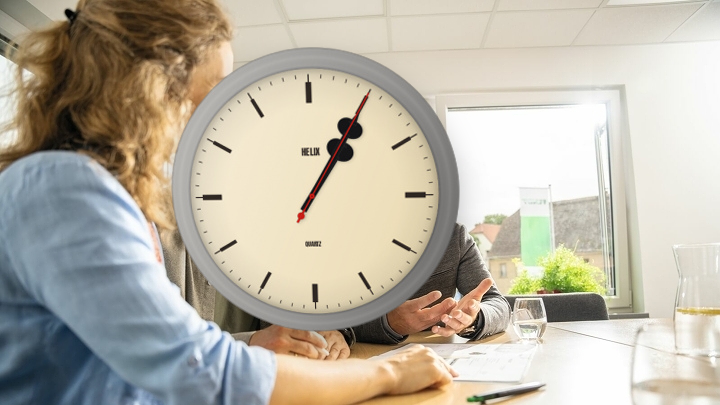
1:05:05
